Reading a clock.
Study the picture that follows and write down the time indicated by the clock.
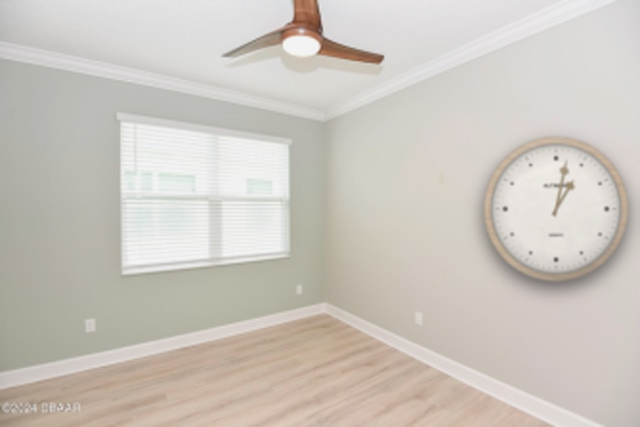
1:02
